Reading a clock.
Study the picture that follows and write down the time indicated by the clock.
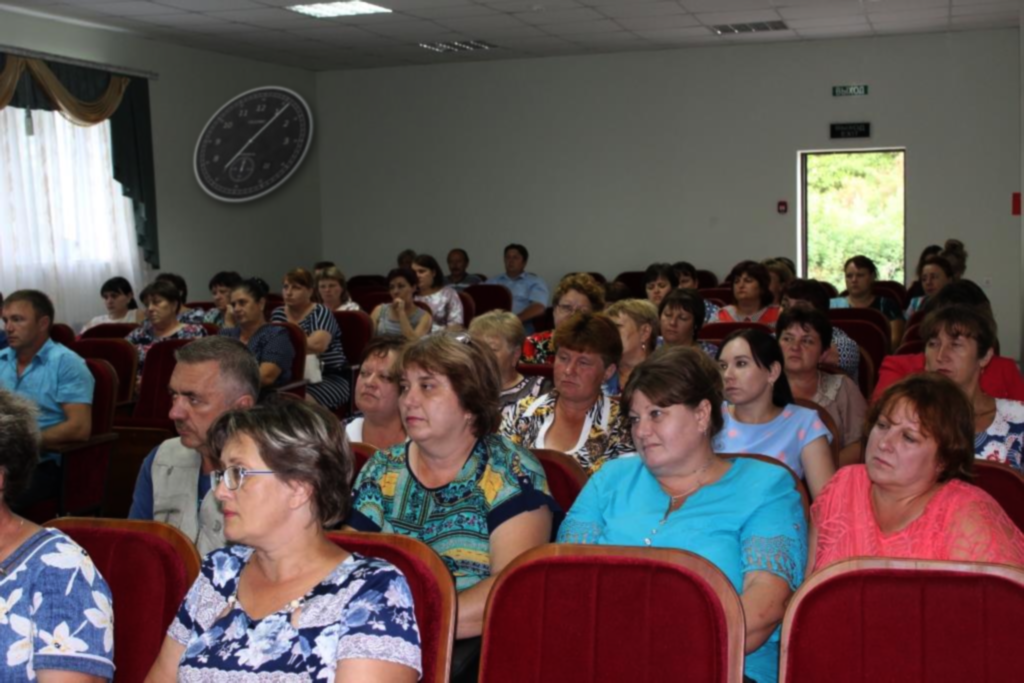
7:06
